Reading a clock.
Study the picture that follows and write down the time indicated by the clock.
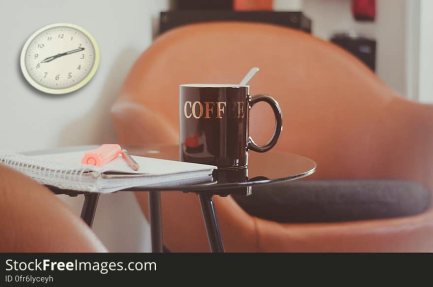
8:12
